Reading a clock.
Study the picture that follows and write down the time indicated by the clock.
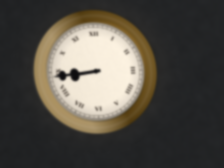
8:44
